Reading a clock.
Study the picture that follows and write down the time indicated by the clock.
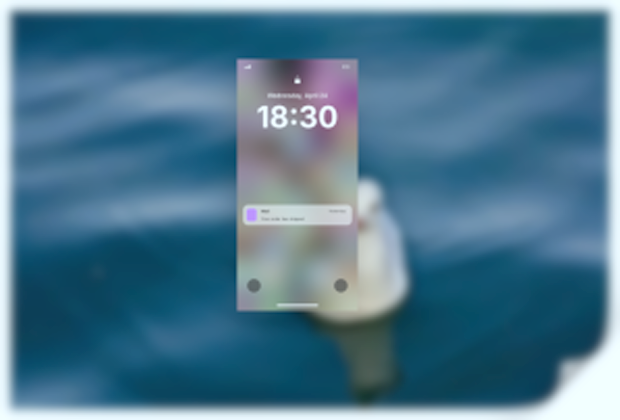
18:30
